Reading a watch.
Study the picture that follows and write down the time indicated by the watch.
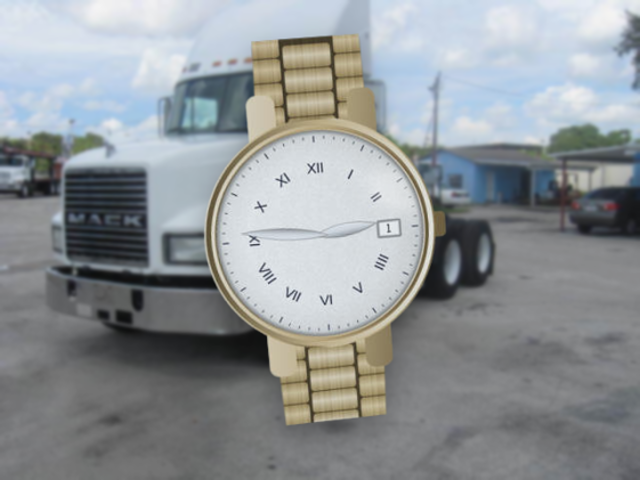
2:46
